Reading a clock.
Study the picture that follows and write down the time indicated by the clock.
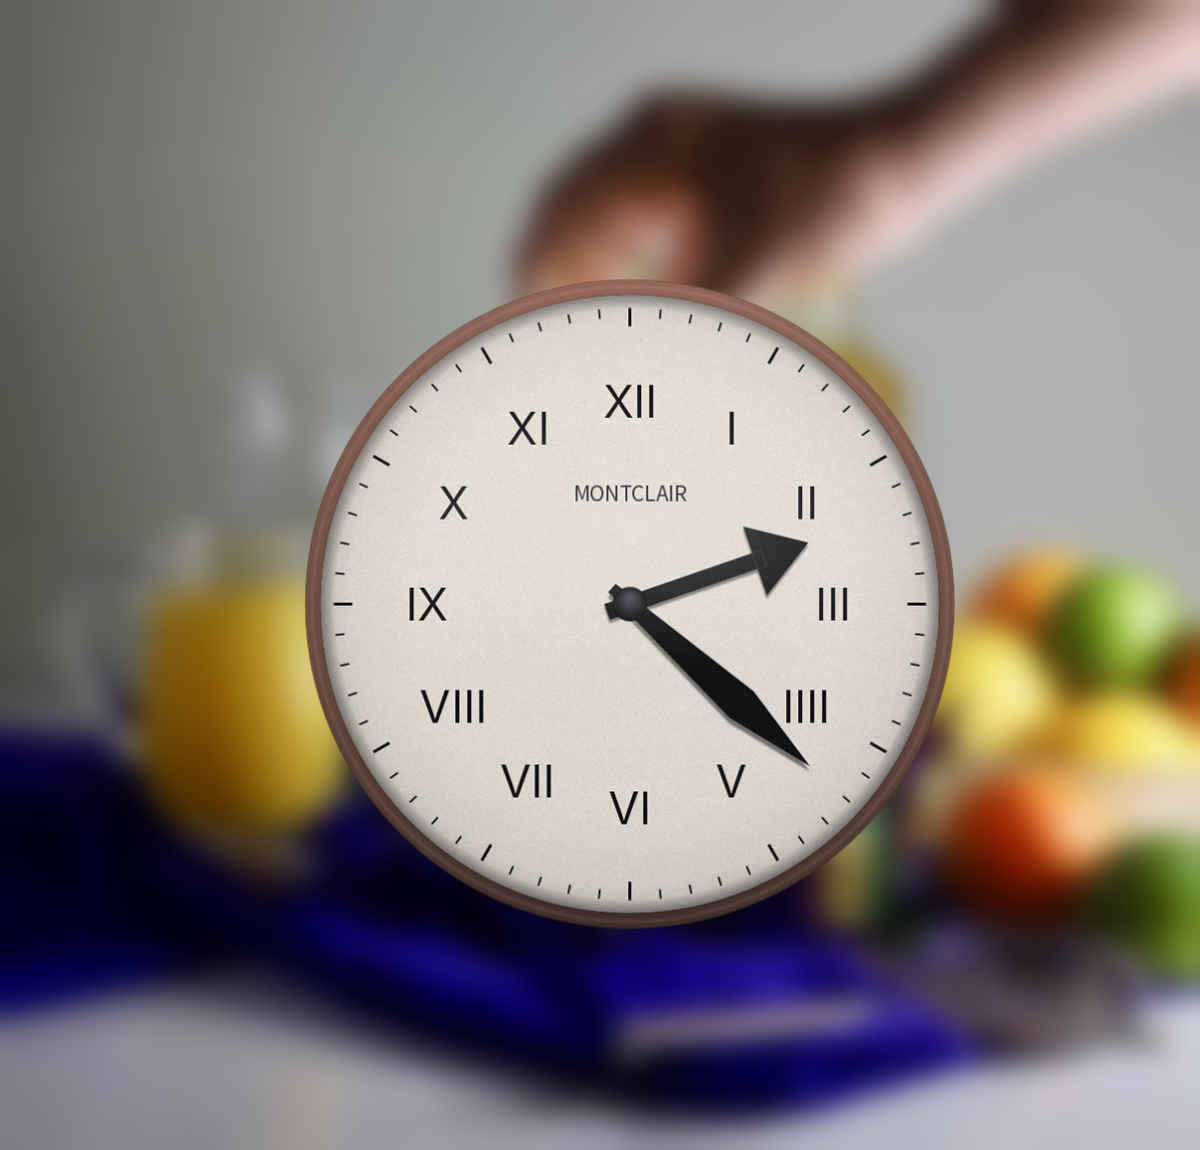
2:22
